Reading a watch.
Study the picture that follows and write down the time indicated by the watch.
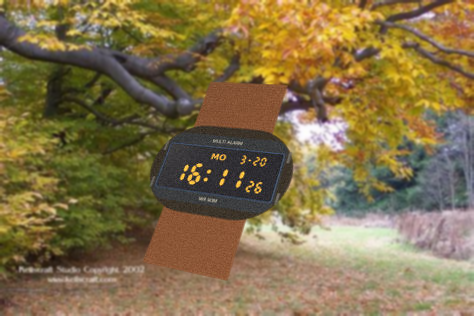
16:11:26
